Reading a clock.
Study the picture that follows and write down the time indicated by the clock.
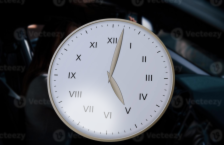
5:02
